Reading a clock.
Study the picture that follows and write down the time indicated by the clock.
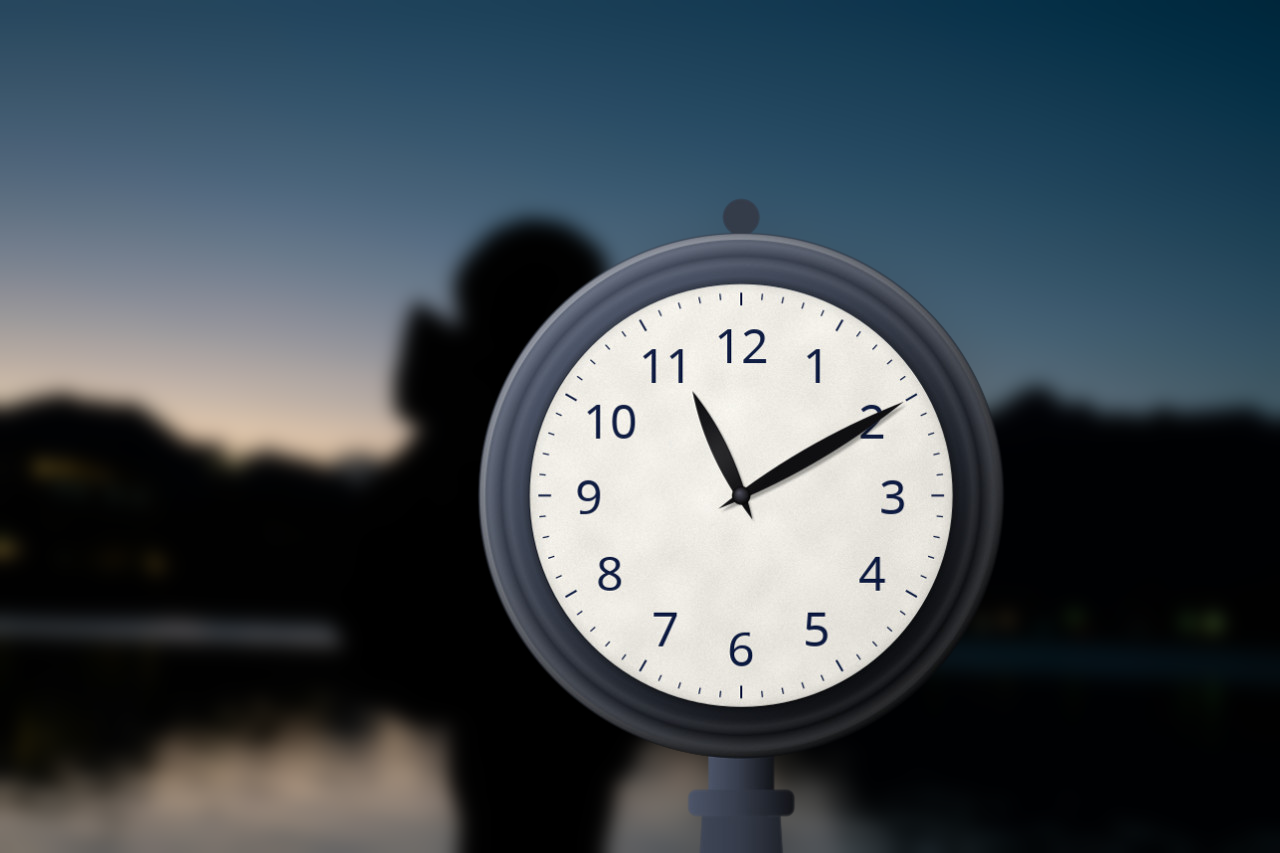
11:10
